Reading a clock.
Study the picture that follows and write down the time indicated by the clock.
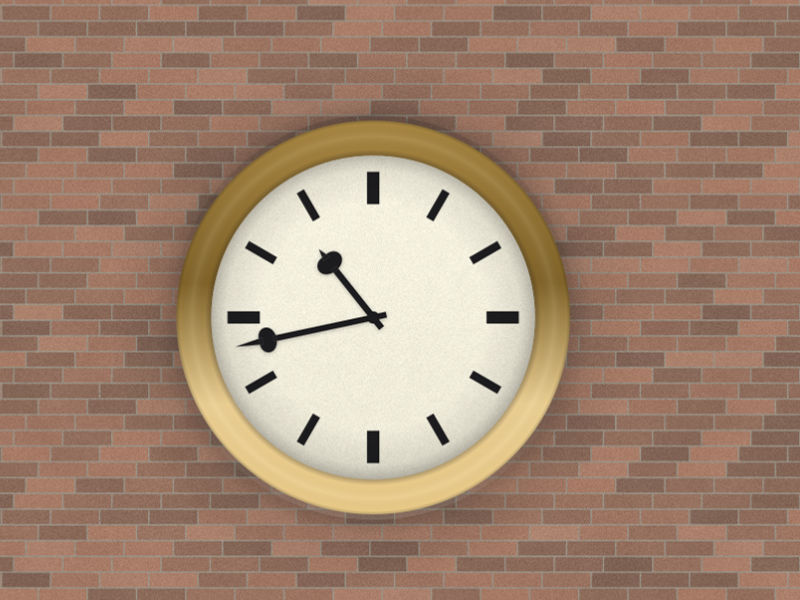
10:43
